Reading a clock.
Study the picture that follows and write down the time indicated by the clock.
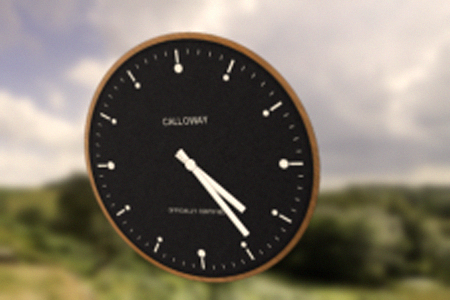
4:24
